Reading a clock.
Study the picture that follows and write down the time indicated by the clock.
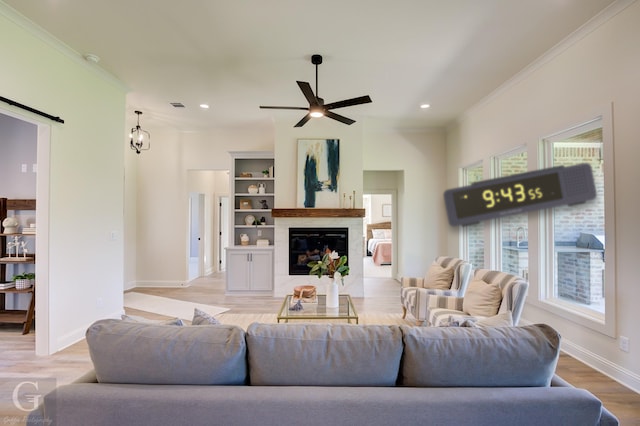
9:43
